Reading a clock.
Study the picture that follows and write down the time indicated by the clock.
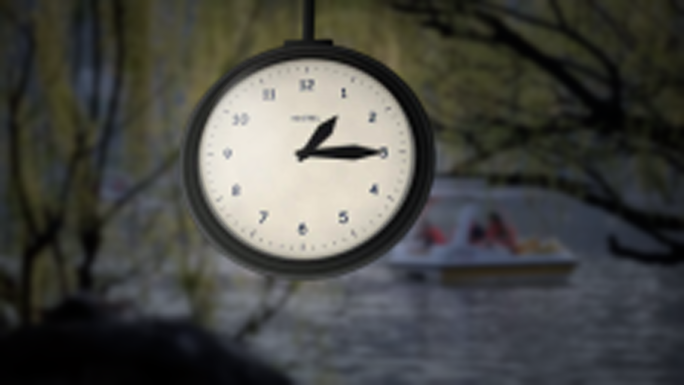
1:15
